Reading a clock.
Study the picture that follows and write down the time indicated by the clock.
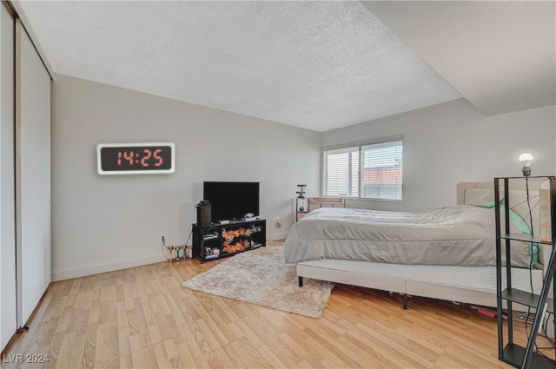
14:25
